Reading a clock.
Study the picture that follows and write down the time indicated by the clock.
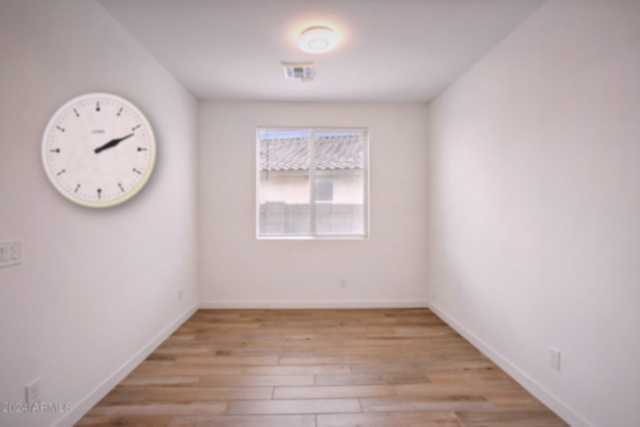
2:11
